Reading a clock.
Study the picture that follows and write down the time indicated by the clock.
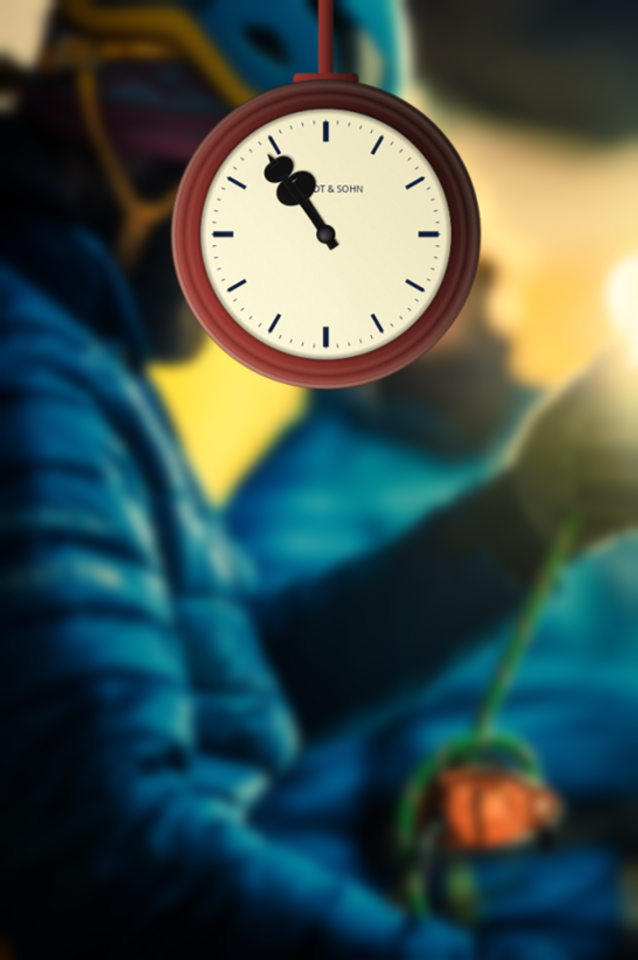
10:54
